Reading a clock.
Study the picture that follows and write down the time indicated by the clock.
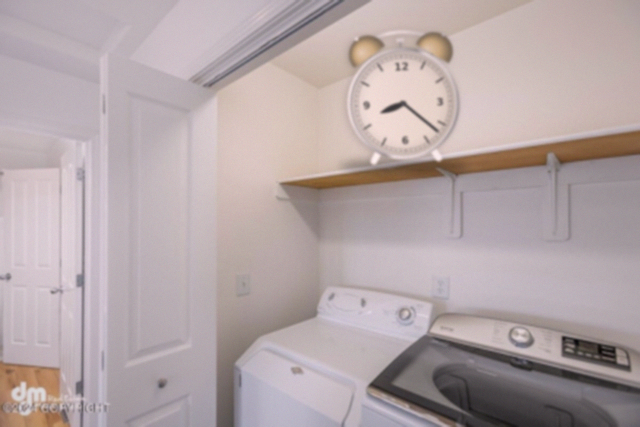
8:22
